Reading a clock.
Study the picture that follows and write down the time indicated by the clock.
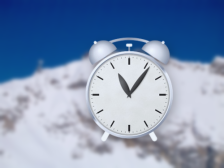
11:06
